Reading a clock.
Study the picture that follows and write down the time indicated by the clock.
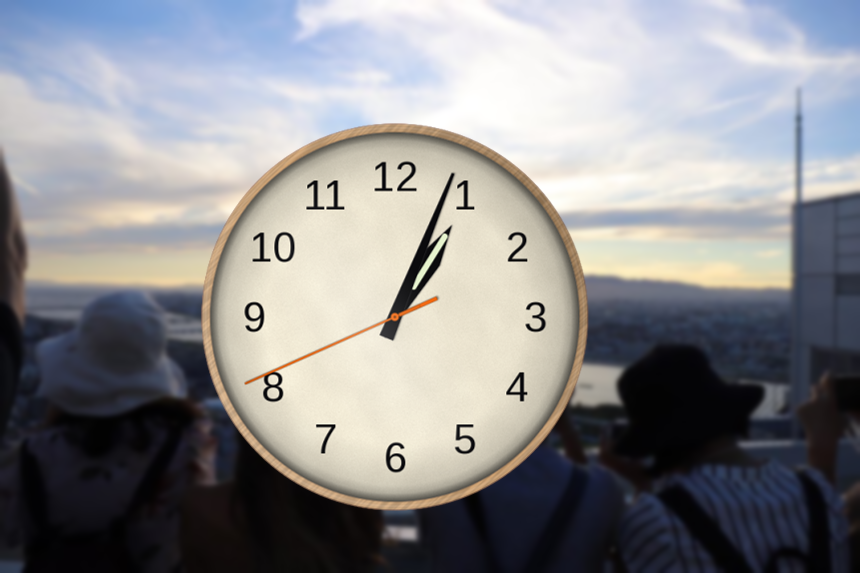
1:03:41
